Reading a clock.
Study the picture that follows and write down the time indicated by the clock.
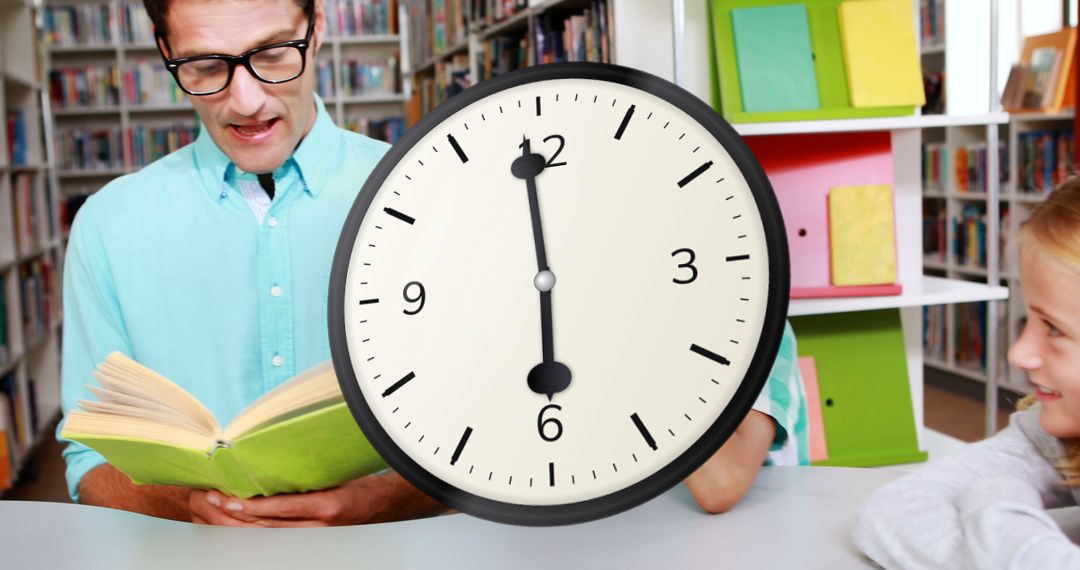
5:59
